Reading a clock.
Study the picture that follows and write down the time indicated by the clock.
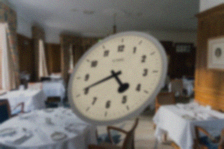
4:41
